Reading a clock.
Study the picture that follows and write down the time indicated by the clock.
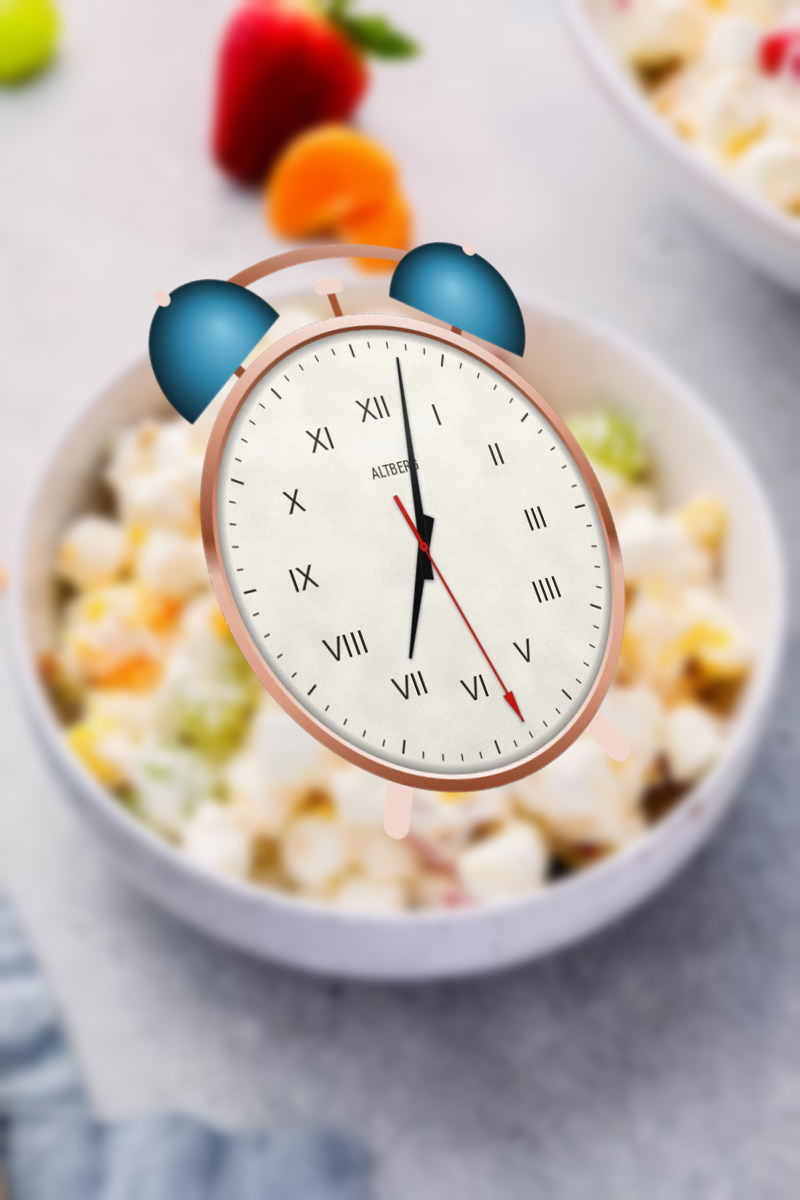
7:02:28
